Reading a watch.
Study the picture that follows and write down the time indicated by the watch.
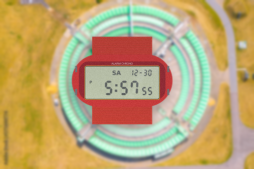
5:57:55
